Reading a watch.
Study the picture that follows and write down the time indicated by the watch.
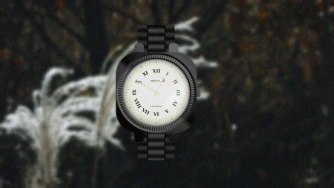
12:50
